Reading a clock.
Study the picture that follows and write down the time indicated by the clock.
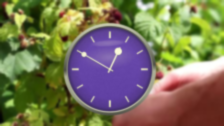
12:50
